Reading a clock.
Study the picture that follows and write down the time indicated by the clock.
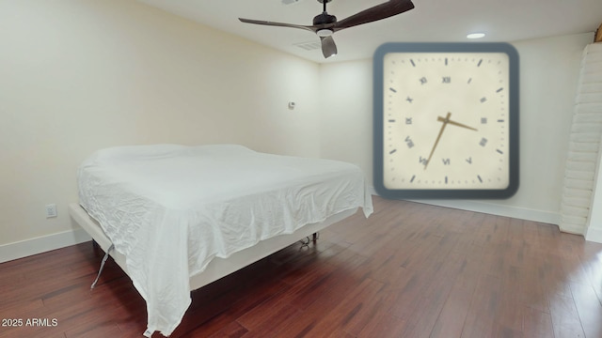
3:34
